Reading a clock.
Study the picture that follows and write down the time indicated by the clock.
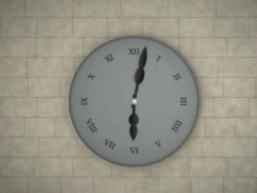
6:02
